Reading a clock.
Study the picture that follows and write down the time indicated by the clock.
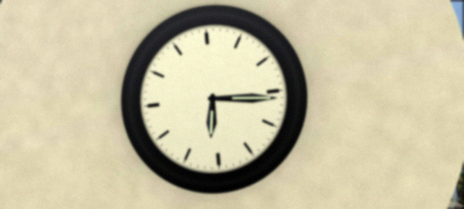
6:16
